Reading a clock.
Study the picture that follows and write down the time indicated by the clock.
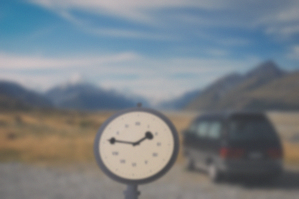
1:46
